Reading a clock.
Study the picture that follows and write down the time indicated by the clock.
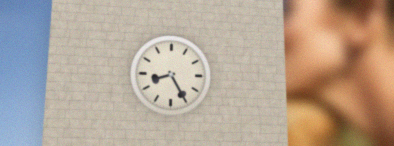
8:25
